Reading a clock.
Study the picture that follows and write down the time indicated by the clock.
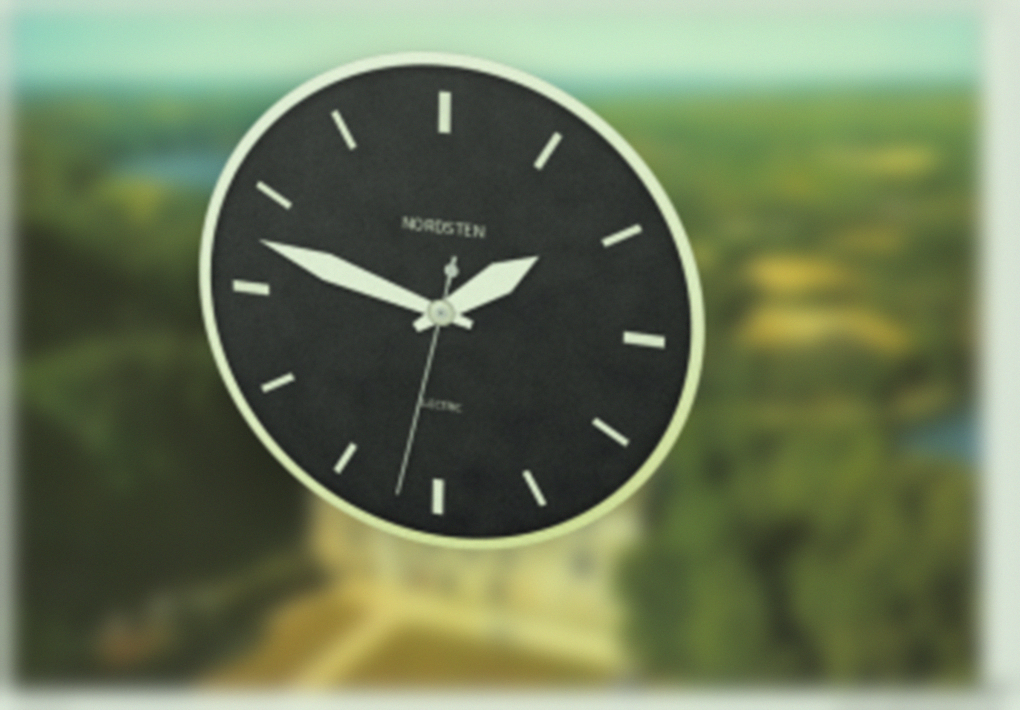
1:47:32
